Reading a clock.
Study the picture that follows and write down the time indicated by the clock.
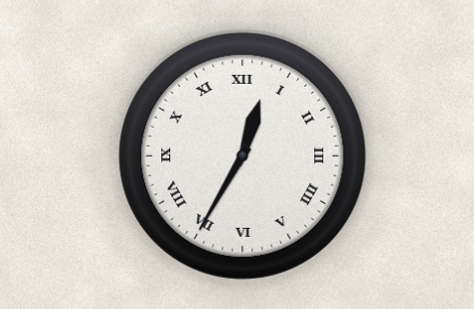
12:35
